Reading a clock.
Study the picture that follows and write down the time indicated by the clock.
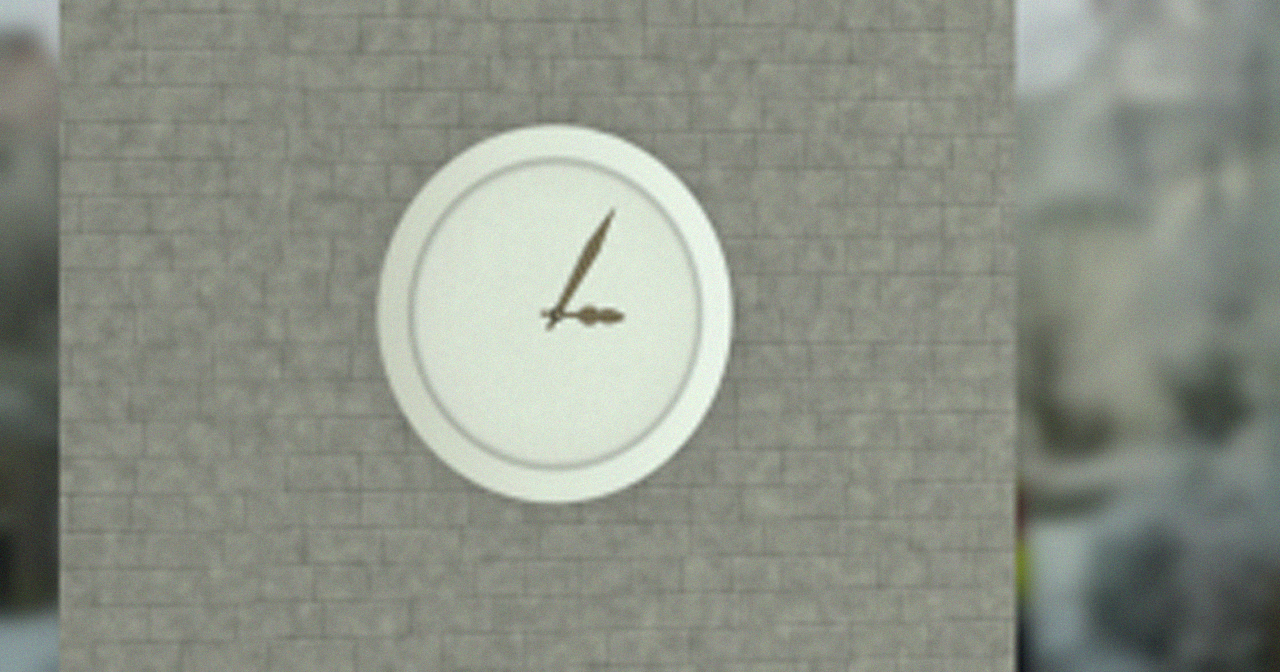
3:05
